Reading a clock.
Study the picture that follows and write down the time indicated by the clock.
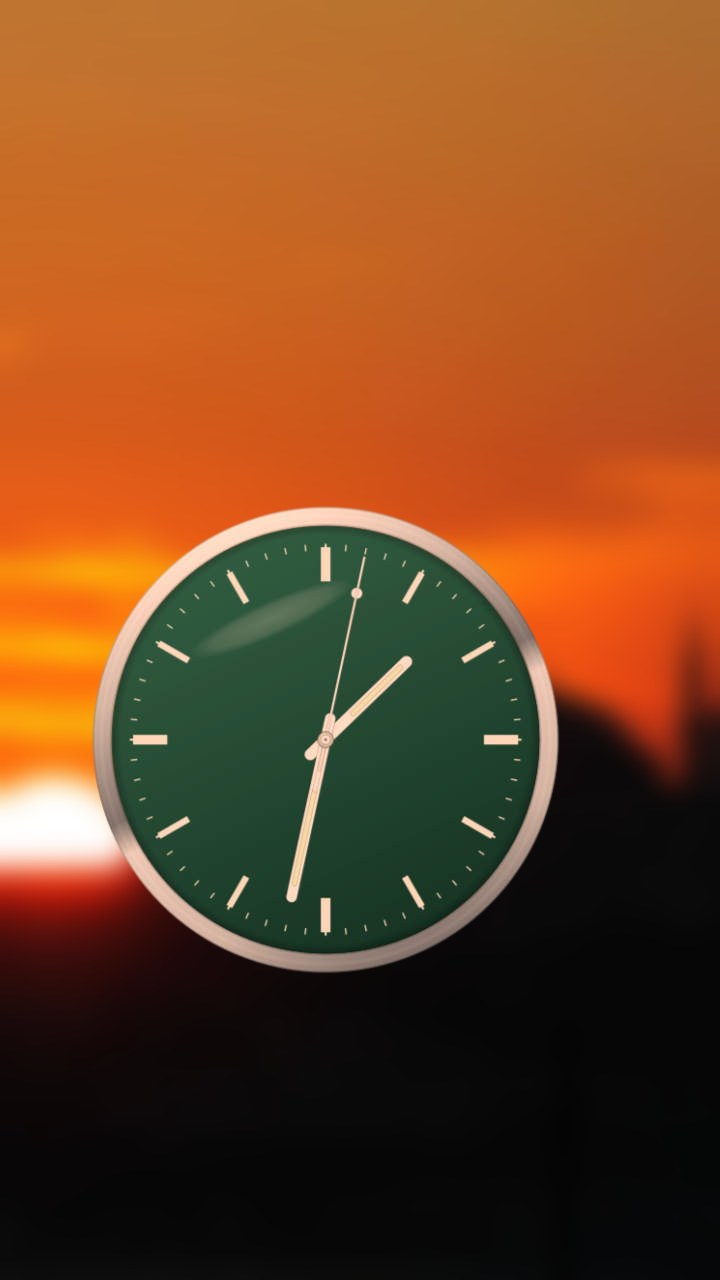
1:32:02
